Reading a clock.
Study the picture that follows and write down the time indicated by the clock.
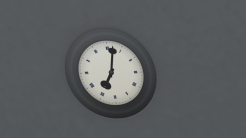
7:02
